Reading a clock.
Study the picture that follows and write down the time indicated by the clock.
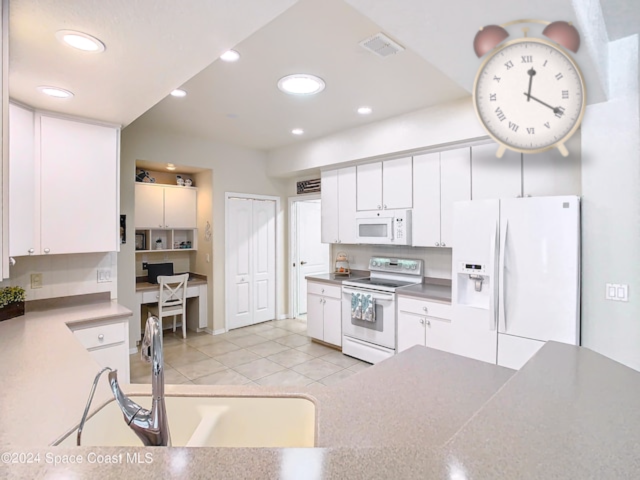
12:20
